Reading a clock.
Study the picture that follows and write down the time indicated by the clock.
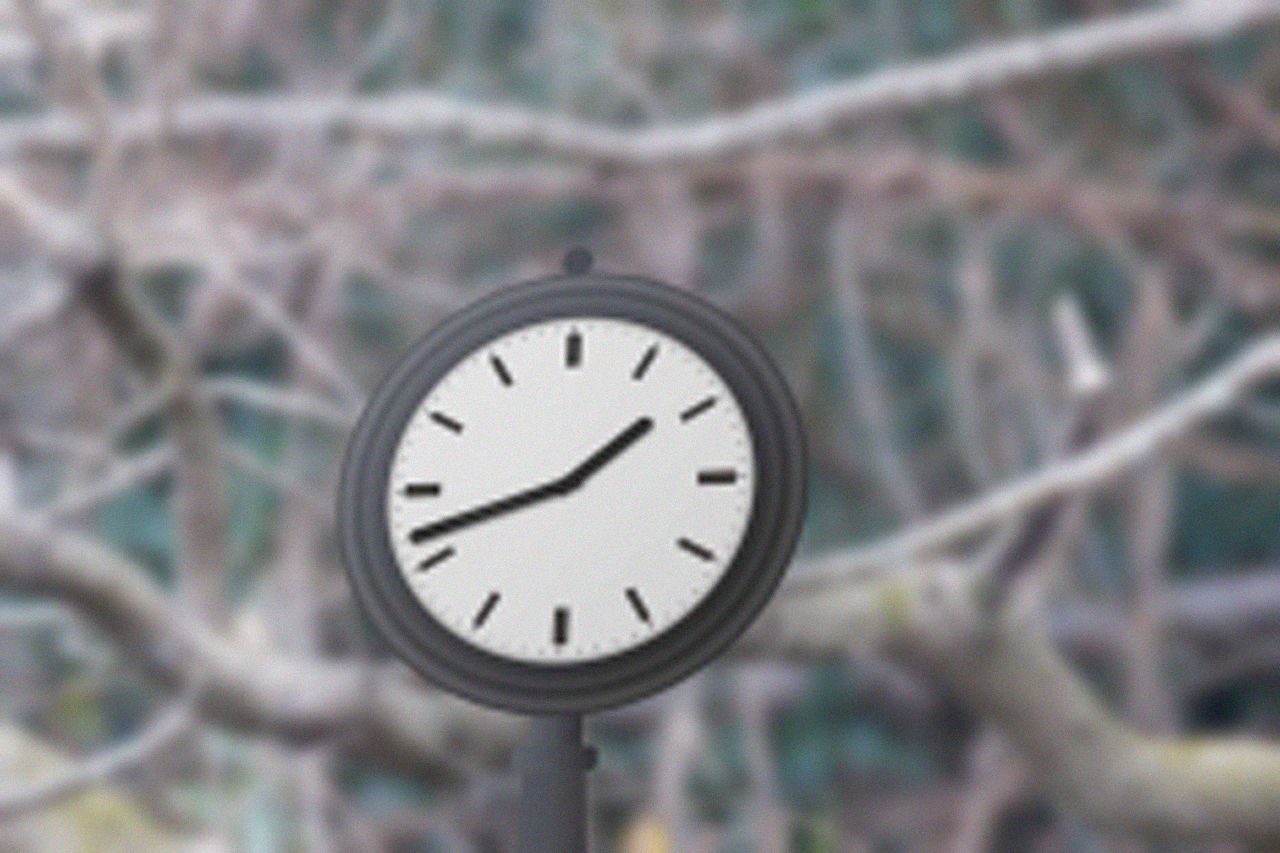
1:42
